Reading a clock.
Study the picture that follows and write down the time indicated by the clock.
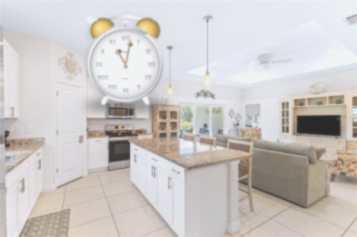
11:02
